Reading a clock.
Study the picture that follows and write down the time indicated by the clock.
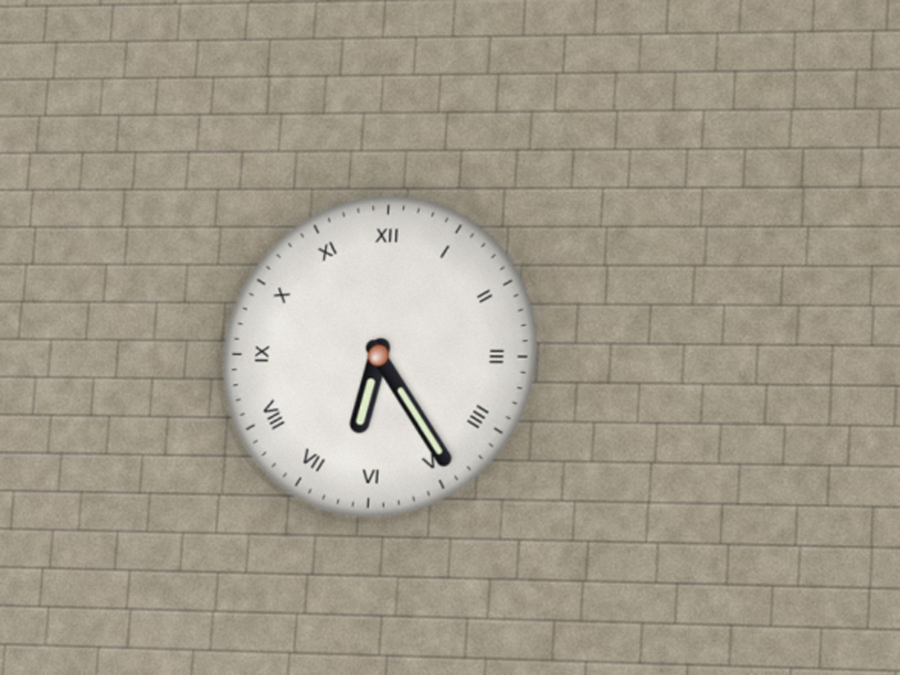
6:24
